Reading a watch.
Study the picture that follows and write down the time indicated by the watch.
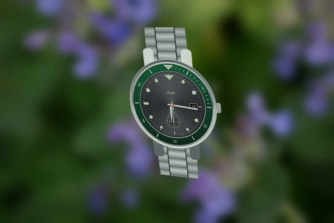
6:16
